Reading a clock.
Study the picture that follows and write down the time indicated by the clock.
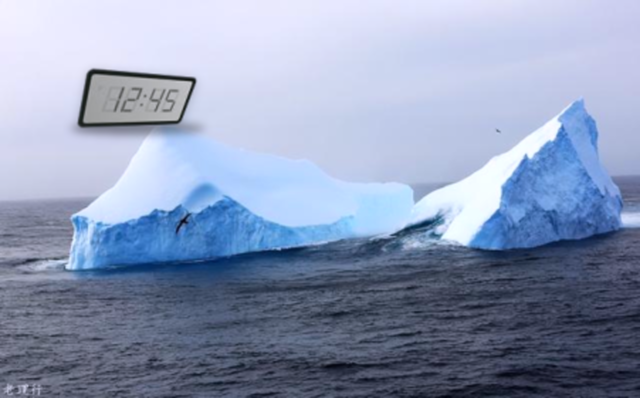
12:45
